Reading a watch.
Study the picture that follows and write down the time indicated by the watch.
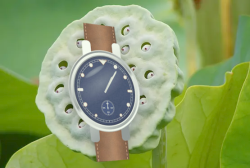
1:06
